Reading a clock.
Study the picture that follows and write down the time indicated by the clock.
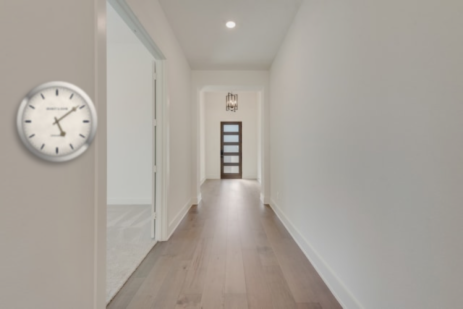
5:09
